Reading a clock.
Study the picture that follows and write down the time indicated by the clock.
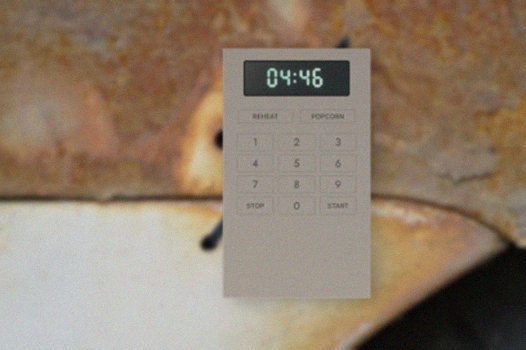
4:46
